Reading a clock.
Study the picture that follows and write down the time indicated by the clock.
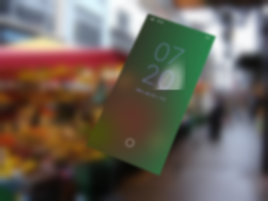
7:20
